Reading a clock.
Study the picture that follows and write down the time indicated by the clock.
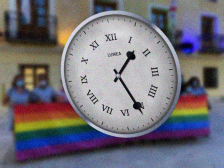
1:26
